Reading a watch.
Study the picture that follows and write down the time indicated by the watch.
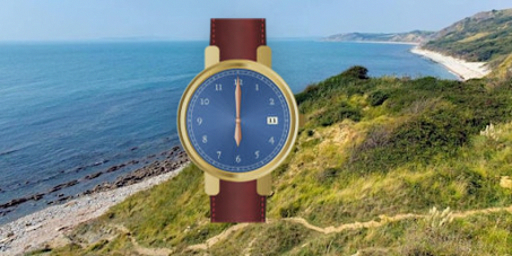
6:00
